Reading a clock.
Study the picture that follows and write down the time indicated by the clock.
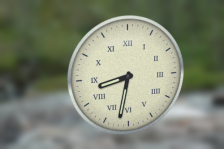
8:32
